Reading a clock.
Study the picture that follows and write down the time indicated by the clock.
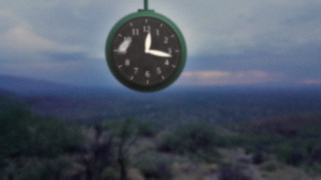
12:17
